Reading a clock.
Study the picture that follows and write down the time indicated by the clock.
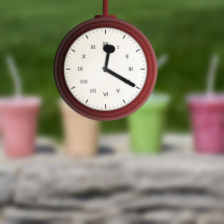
12:20
